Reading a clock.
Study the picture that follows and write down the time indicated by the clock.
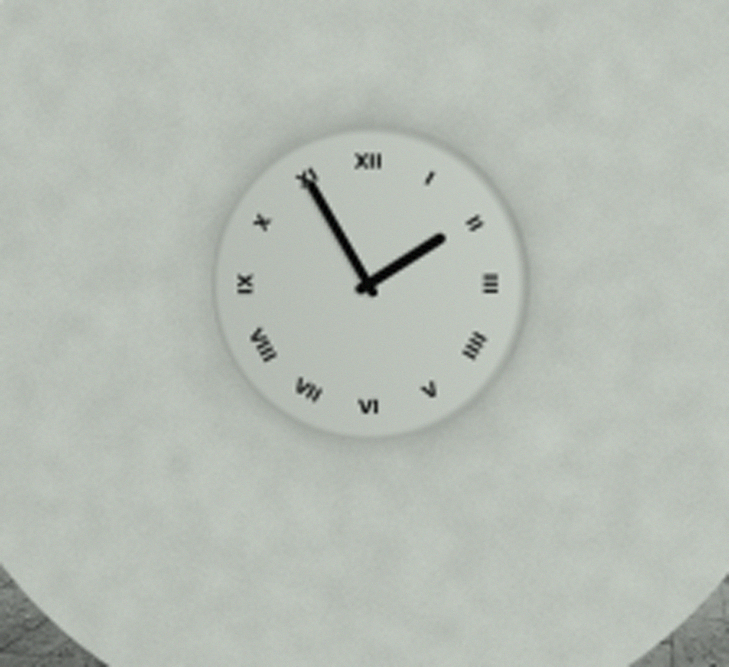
1:55
